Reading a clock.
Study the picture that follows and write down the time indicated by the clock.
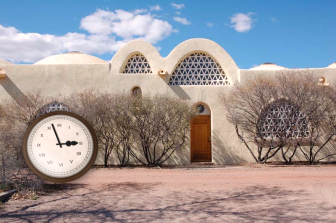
2:57
